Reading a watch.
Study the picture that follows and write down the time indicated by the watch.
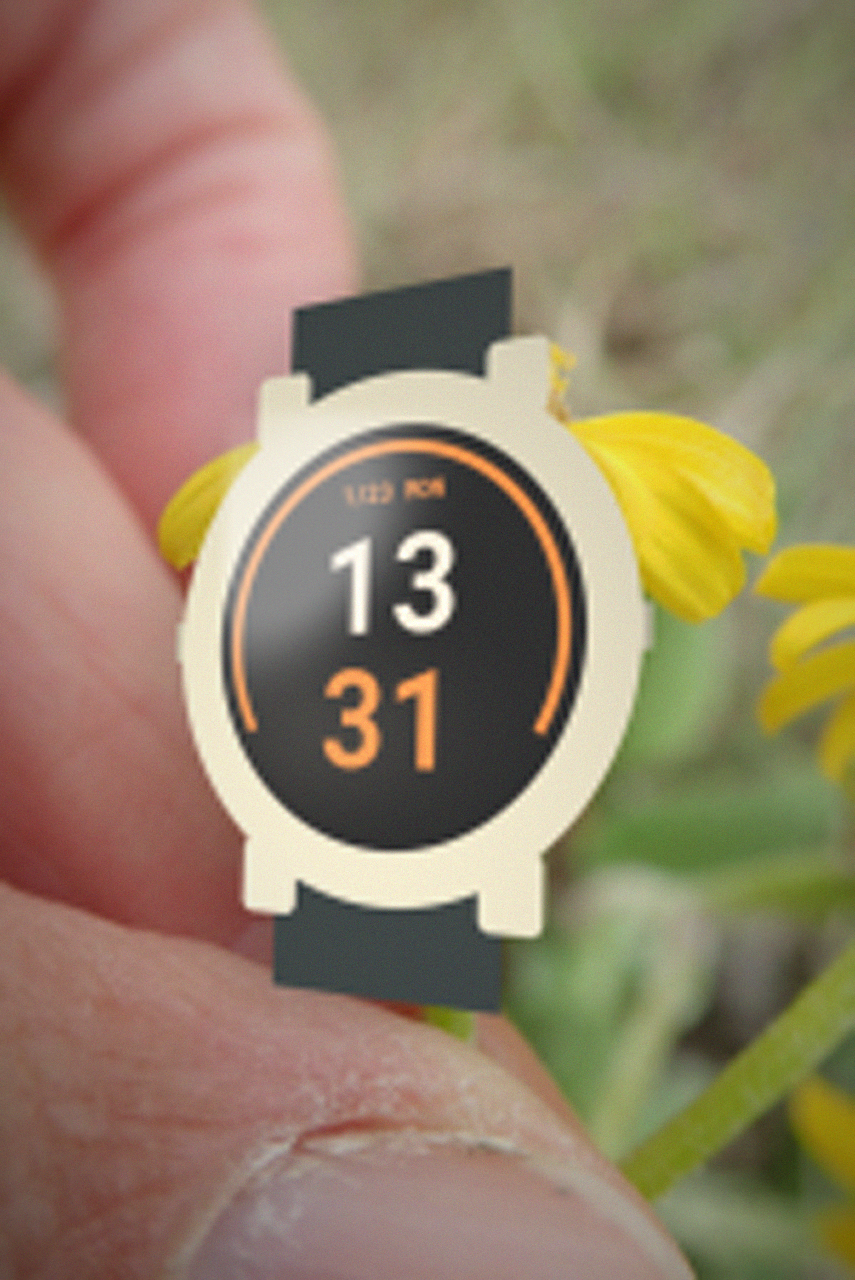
13:31
